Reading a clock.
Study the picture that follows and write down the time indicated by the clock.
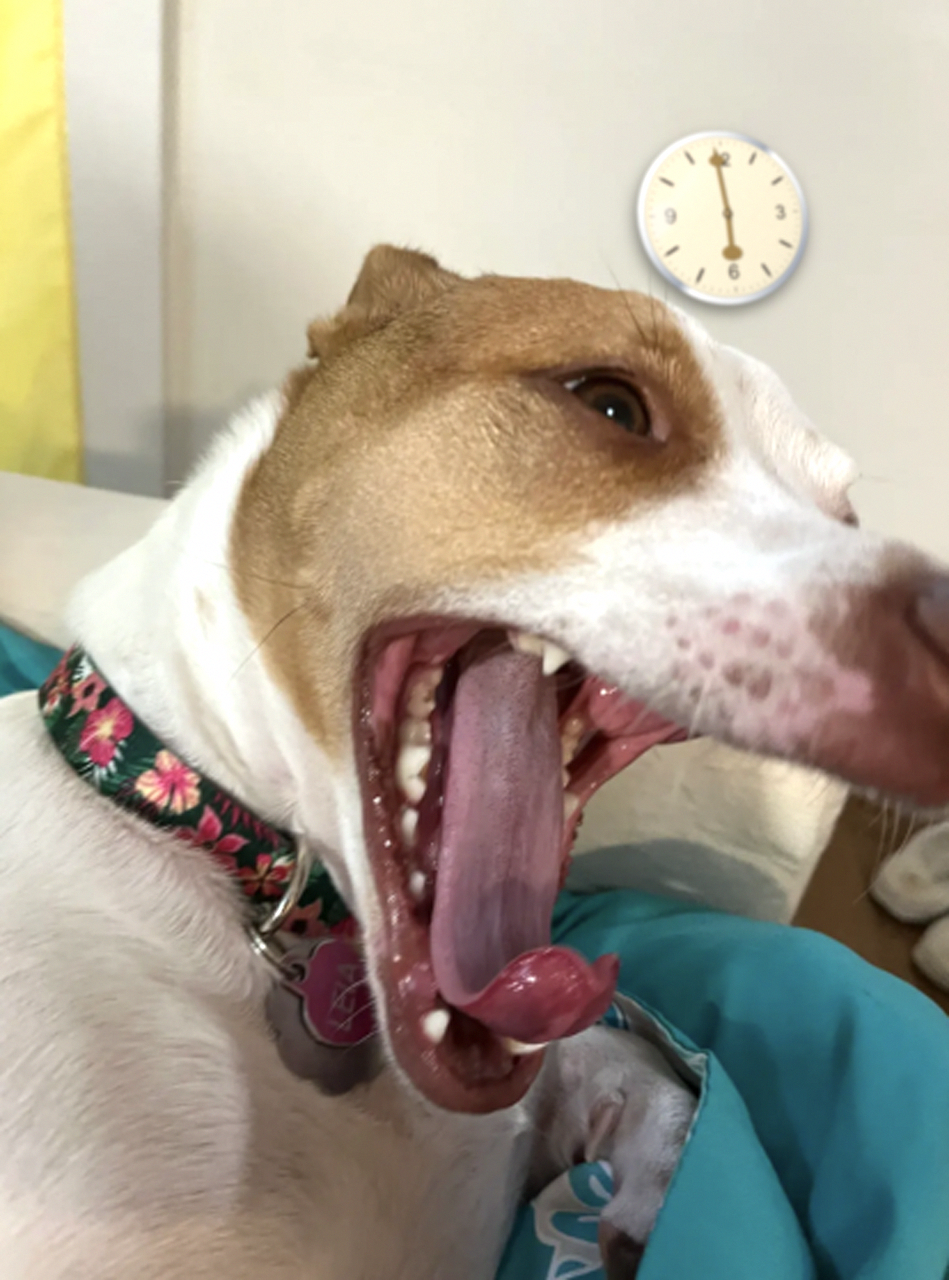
5:59
